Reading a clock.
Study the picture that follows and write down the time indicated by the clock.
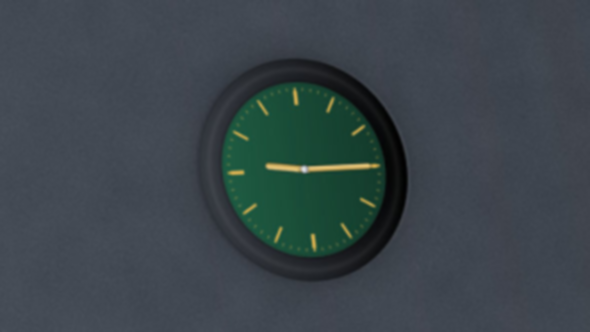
9:15
